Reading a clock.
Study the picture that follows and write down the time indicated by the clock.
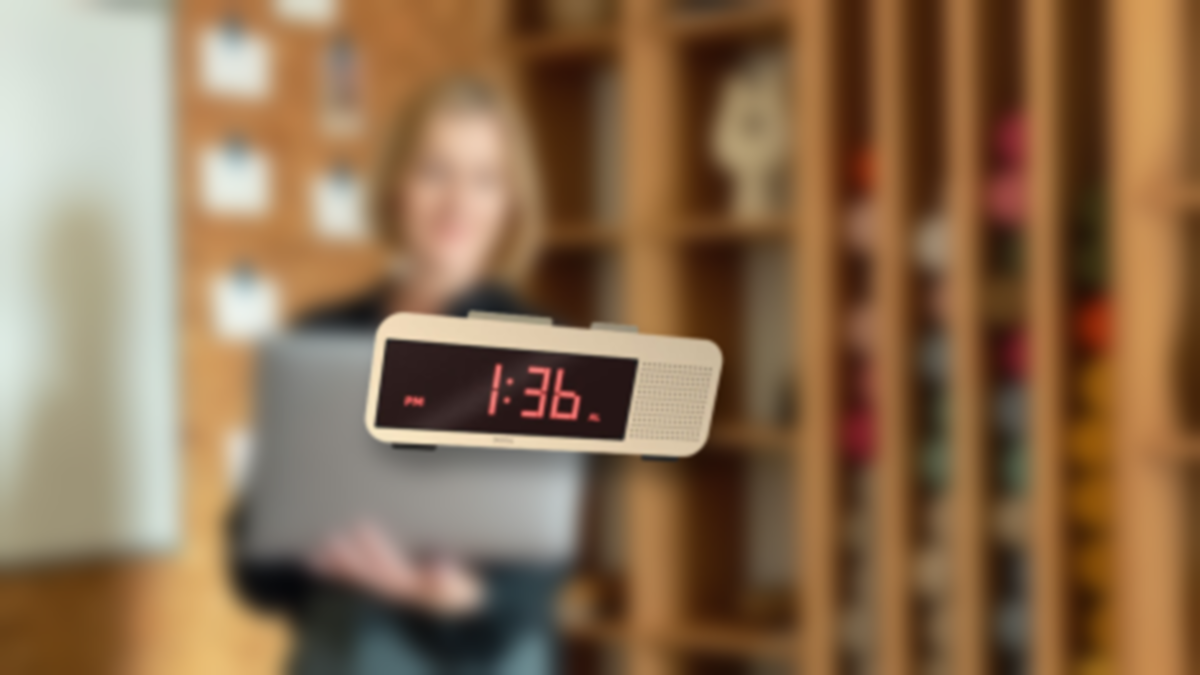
1:36
